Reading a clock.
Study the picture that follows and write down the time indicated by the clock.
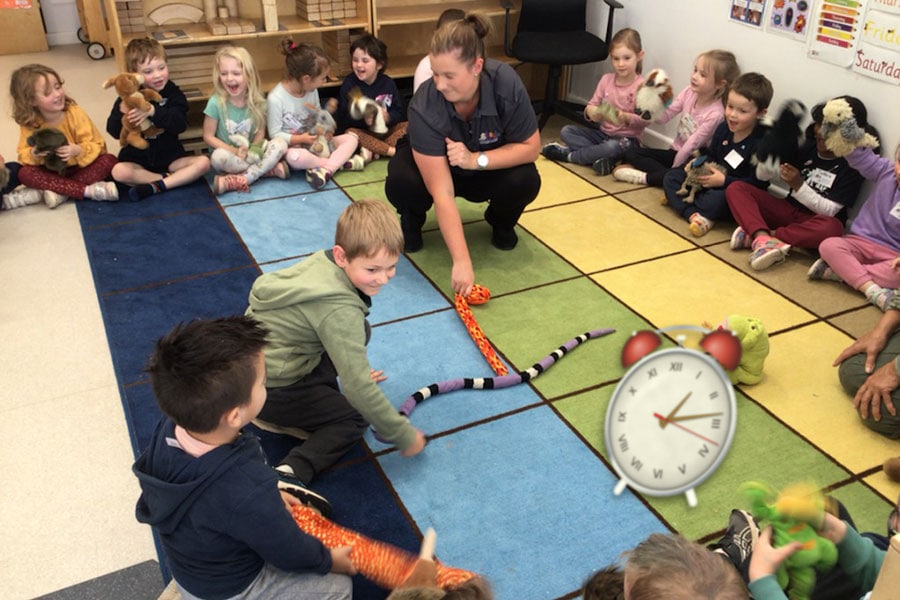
1:13:18
